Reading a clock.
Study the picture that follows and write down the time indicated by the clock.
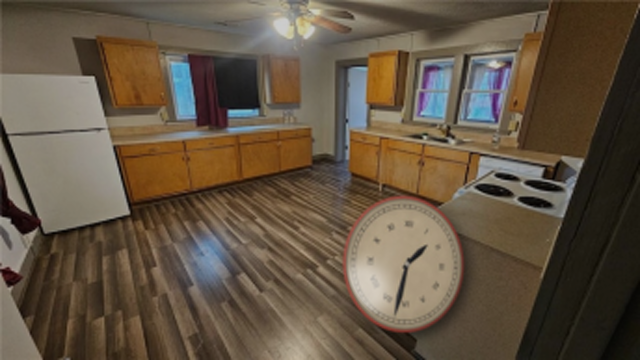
1:32
